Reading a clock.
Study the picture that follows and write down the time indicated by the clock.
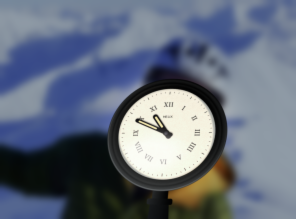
10:49
